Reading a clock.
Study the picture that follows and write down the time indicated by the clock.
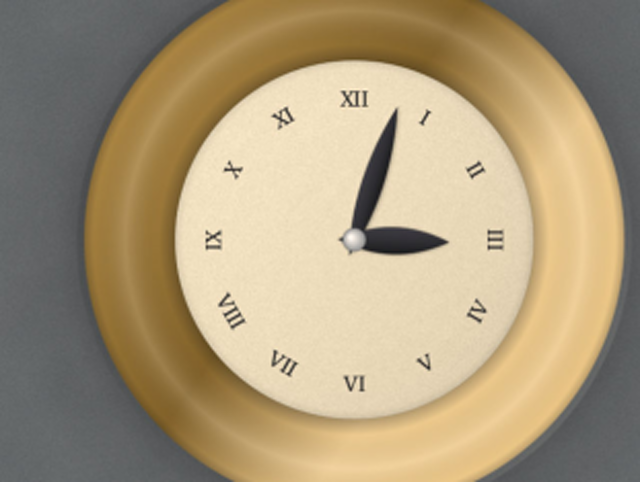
3:03
